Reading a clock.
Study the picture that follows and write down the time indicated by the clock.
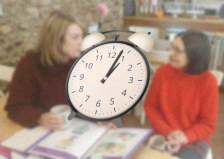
1:03
